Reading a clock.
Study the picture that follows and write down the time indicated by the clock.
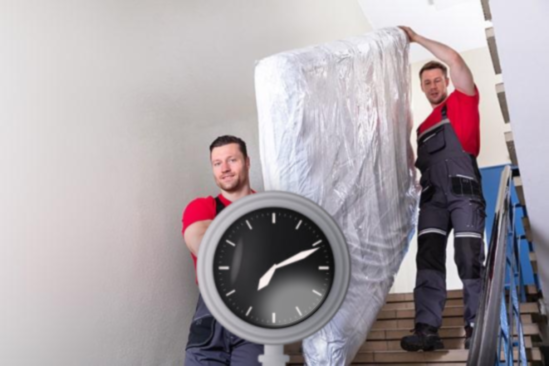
7:11
